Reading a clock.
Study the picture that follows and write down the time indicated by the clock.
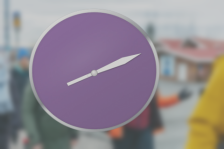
8:11
